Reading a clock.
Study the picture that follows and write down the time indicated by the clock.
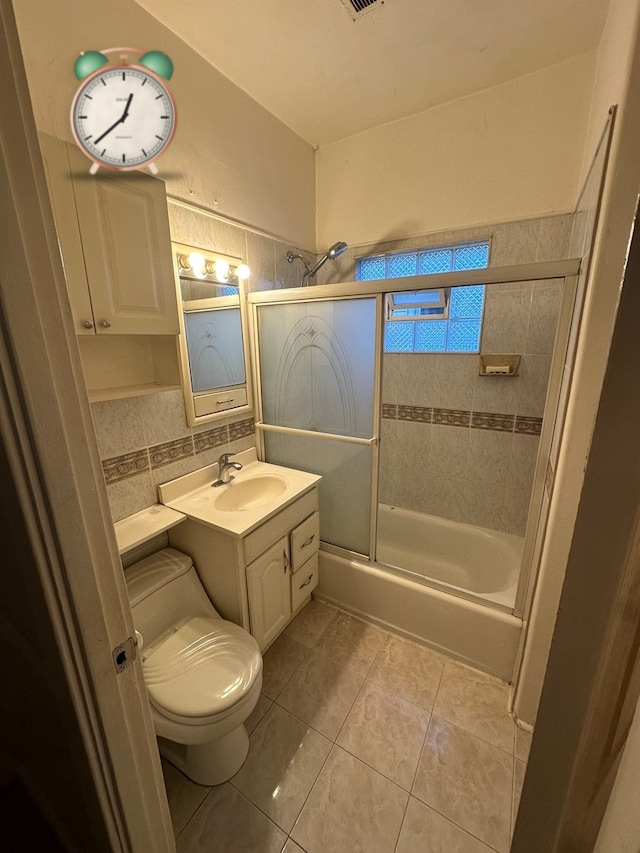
12:38
